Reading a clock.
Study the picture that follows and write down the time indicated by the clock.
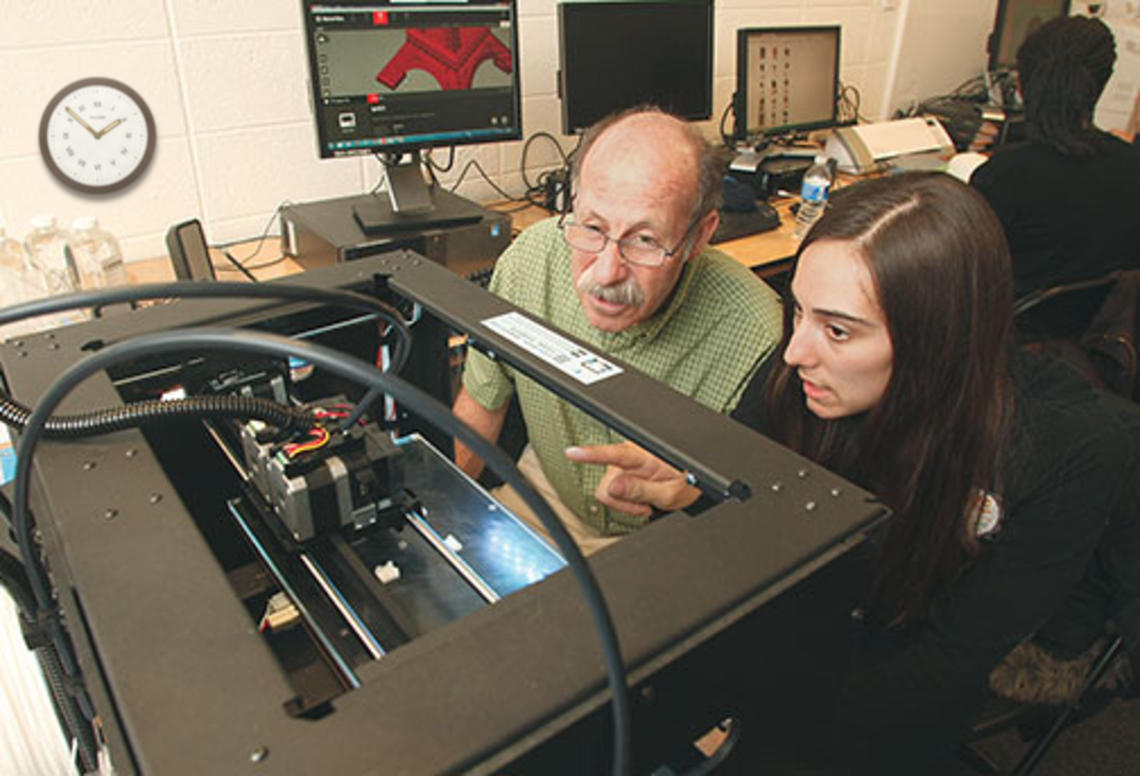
1:52
